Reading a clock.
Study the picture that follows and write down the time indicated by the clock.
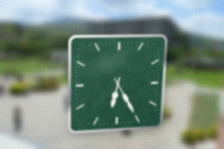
6:25
